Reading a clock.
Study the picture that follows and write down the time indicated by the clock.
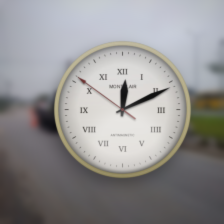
12:10:51
